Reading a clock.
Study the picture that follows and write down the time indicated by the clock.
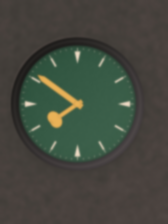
7:51
